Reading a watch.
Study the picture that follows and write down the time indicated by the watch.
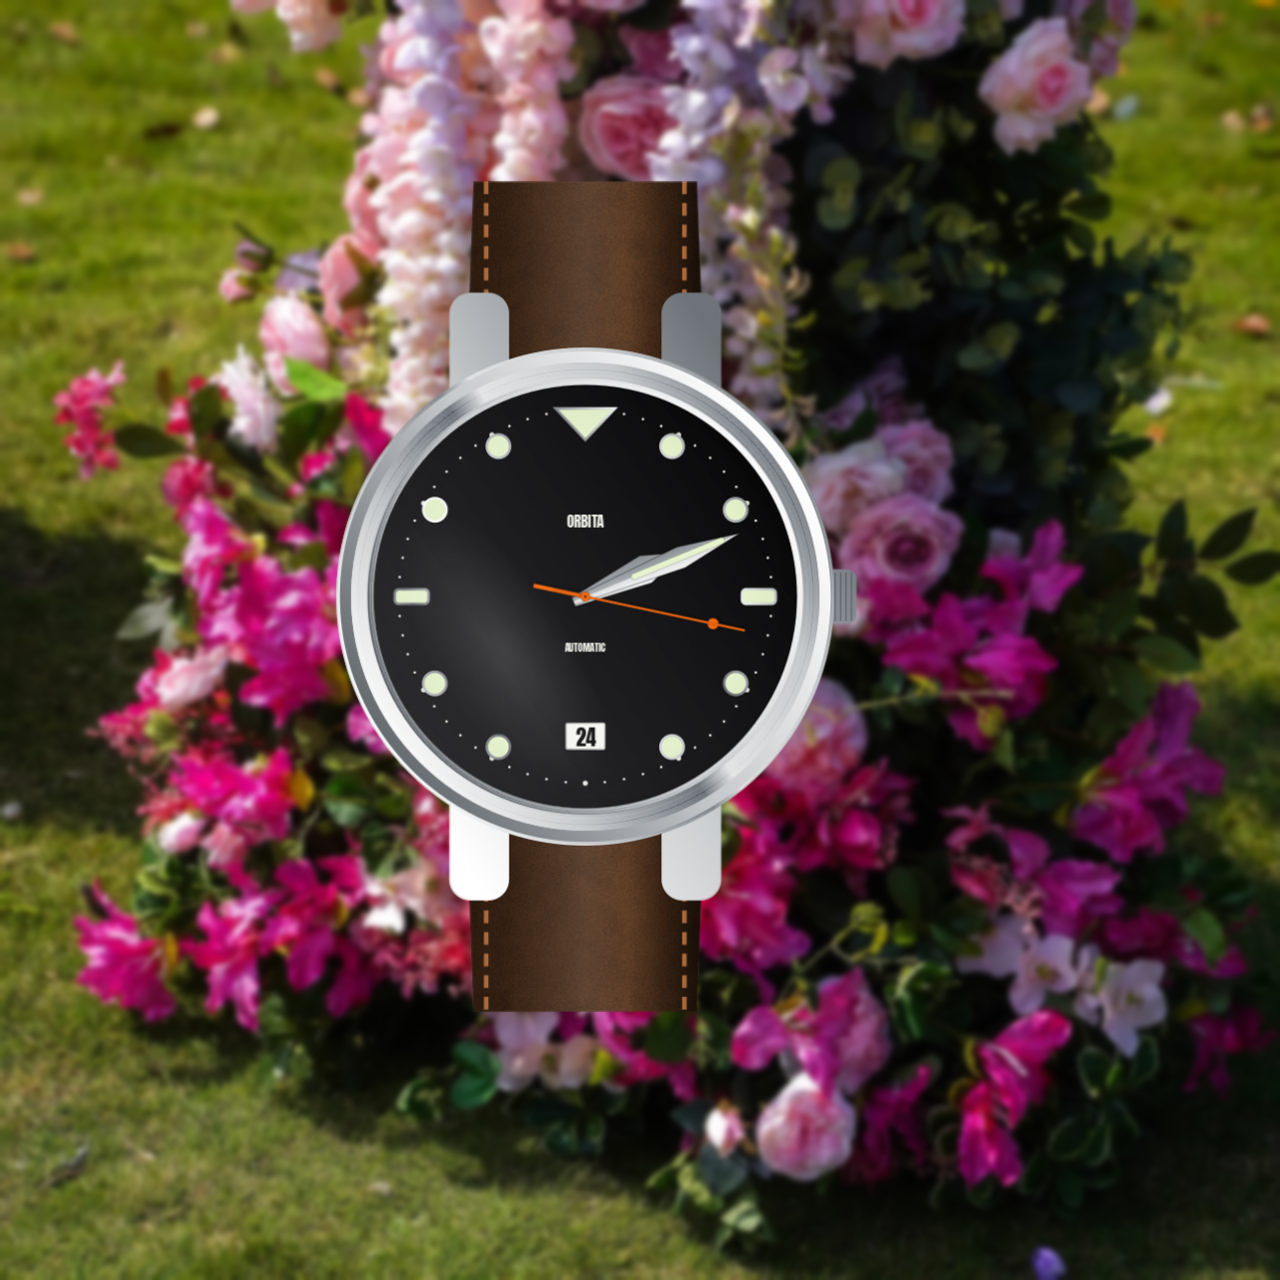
2:11:17
